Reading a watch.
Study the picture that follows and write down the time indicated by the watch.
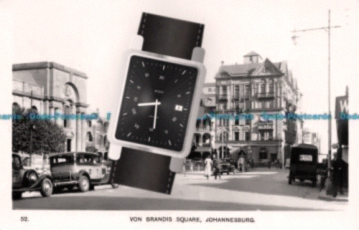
8:29
